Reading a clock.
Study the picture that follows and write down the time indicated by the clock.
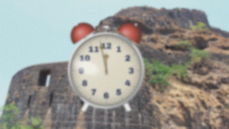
11:58
